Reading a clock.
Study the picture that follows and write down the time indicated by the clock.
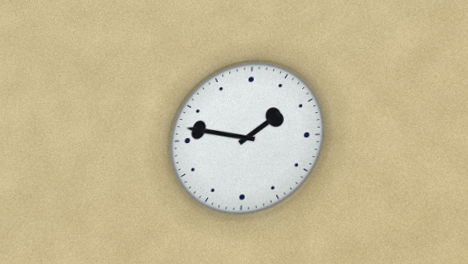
1:47
